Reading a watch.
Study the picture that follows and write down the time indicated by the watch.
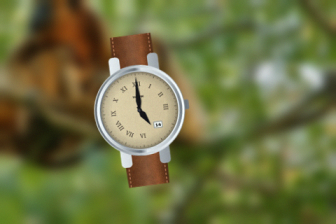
5:00
